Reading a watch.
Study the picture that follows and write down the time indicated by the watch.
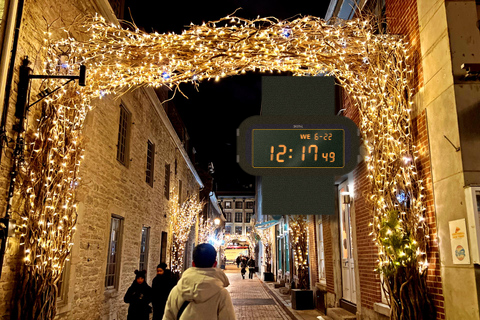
12:17:49
